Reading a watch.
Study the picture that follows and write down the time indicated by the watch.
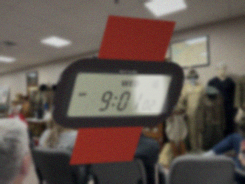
9:01
